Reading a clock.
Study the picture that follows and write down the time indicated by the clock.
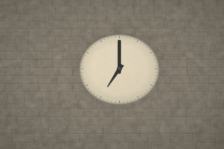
7:00
